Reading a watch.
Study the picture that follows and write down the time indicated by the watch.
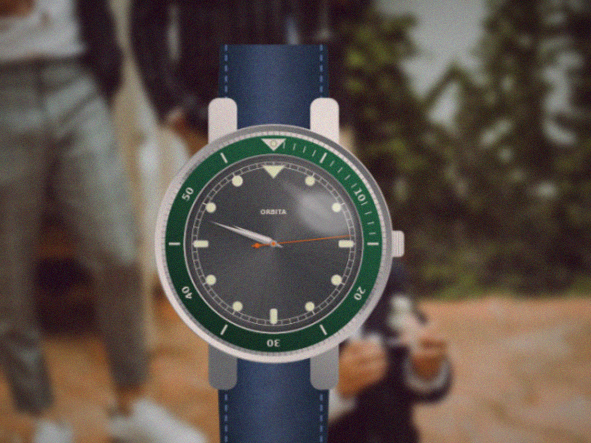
9:48:14
